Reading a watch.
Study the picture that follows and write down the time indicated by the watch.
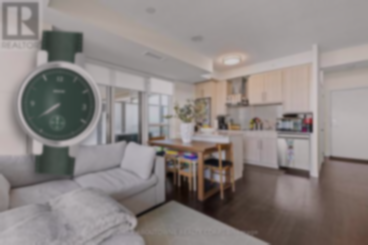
7:39
